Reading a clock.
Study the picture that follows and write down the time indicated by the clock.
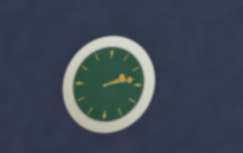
2:13
